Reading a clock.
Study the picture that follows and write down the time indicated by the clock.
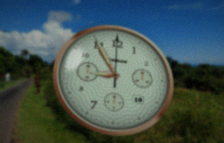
8:55
